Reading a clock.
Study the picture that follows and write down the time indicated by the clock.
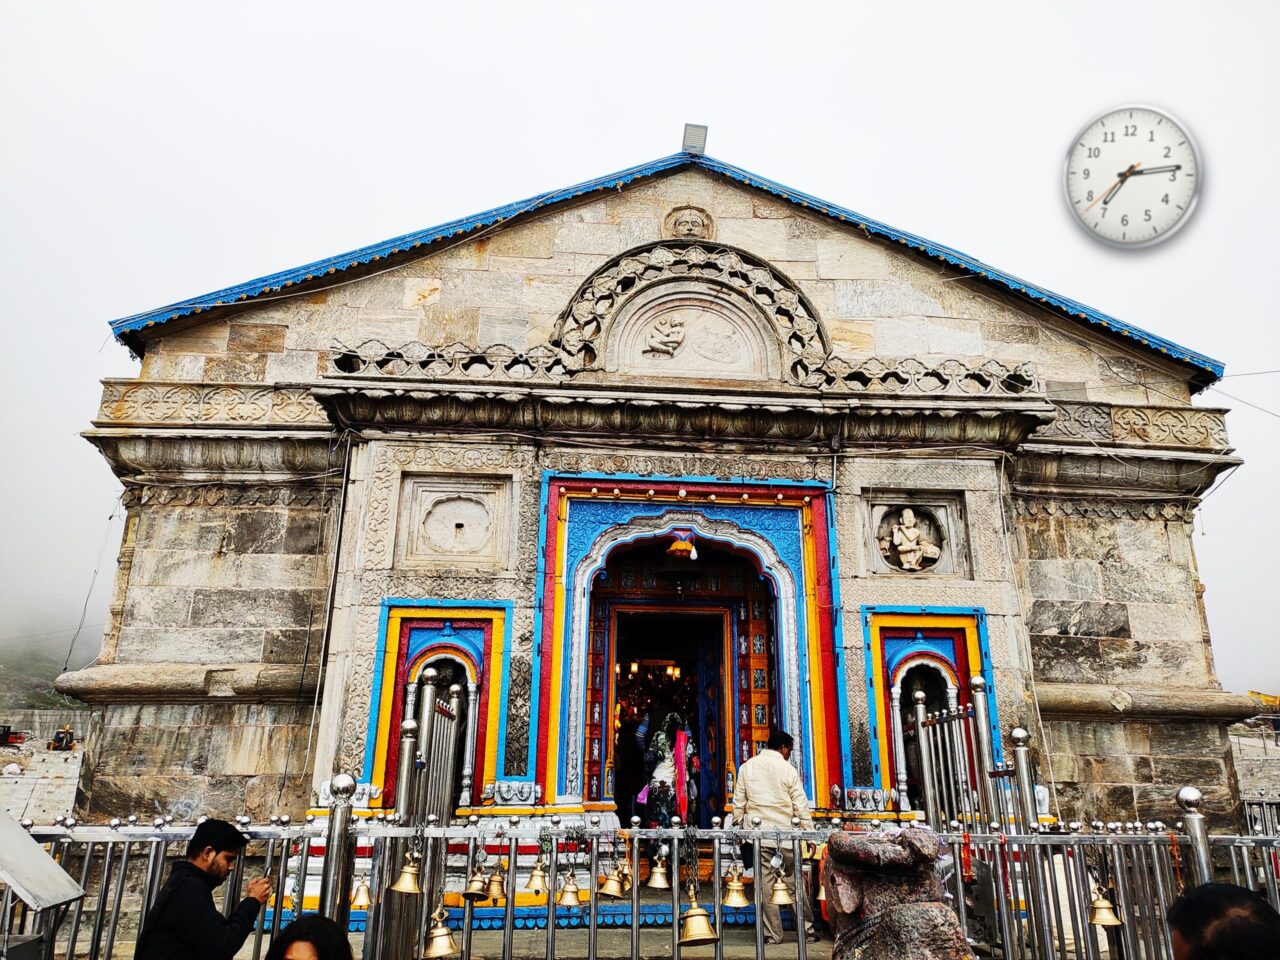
7:13:38
